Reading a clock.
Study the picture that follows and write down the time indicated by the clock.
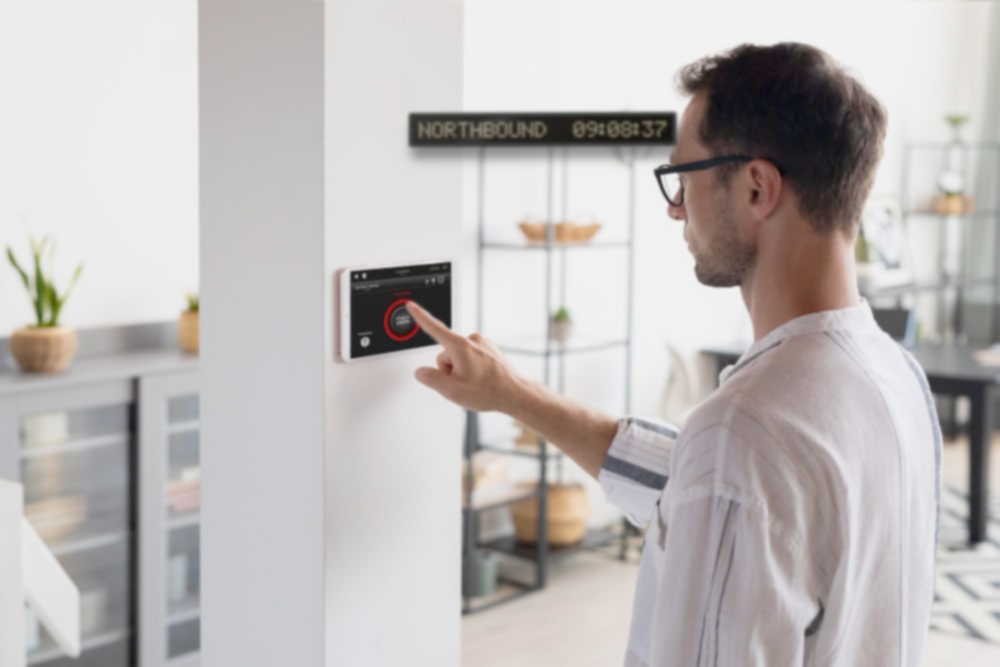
9:08:37
